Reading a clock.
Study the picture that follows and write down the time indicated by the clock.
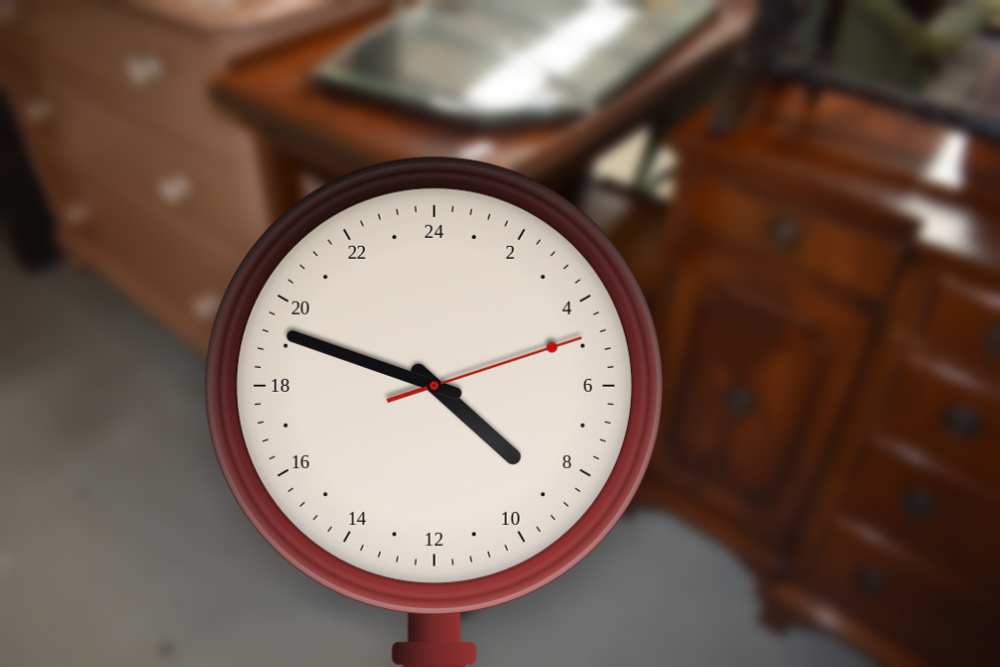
8:48:12
